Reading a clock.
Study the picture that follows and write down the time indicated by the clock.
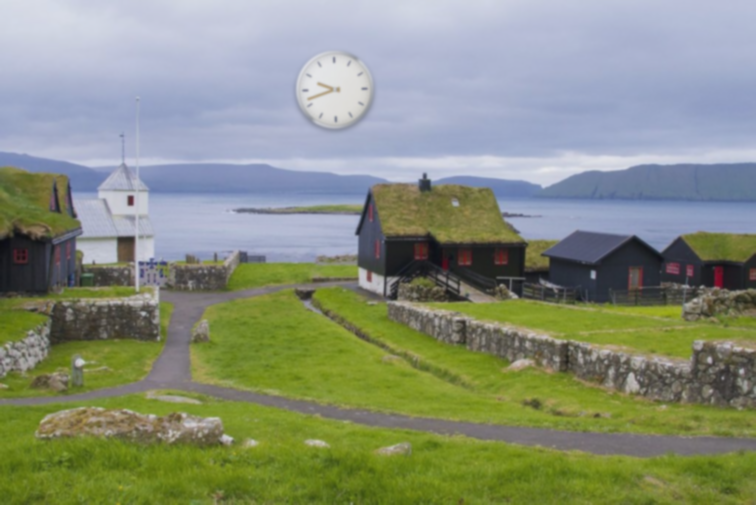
9:42
